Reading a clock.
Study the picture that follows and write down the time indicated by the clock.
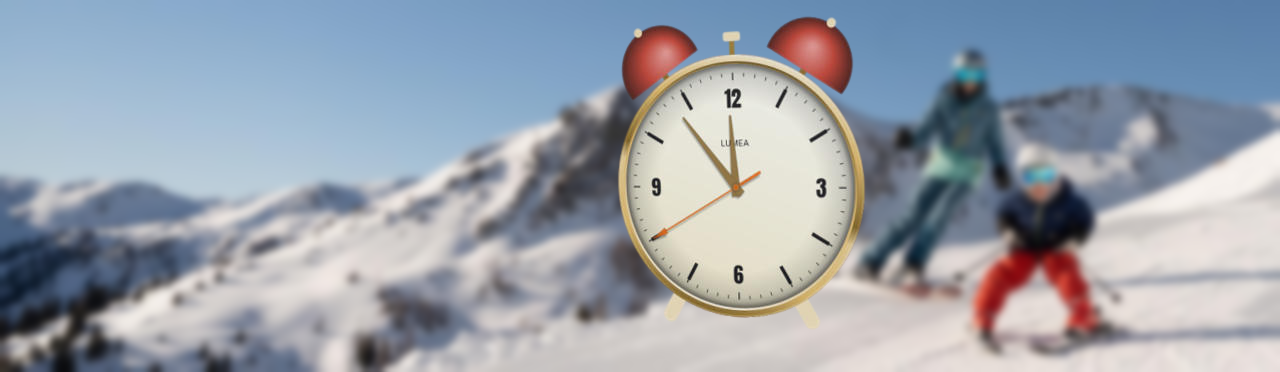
11:53:40
